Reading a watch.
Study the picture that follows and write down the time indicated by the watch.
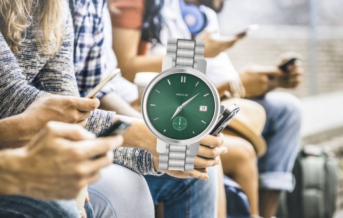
7:08
